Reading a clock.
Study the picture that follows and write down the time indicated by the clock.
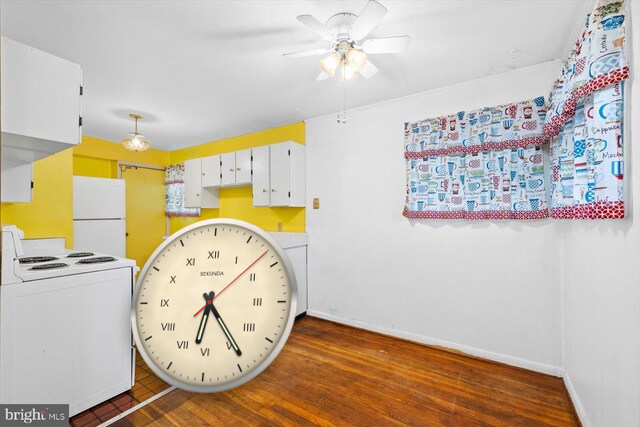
6:24:08
